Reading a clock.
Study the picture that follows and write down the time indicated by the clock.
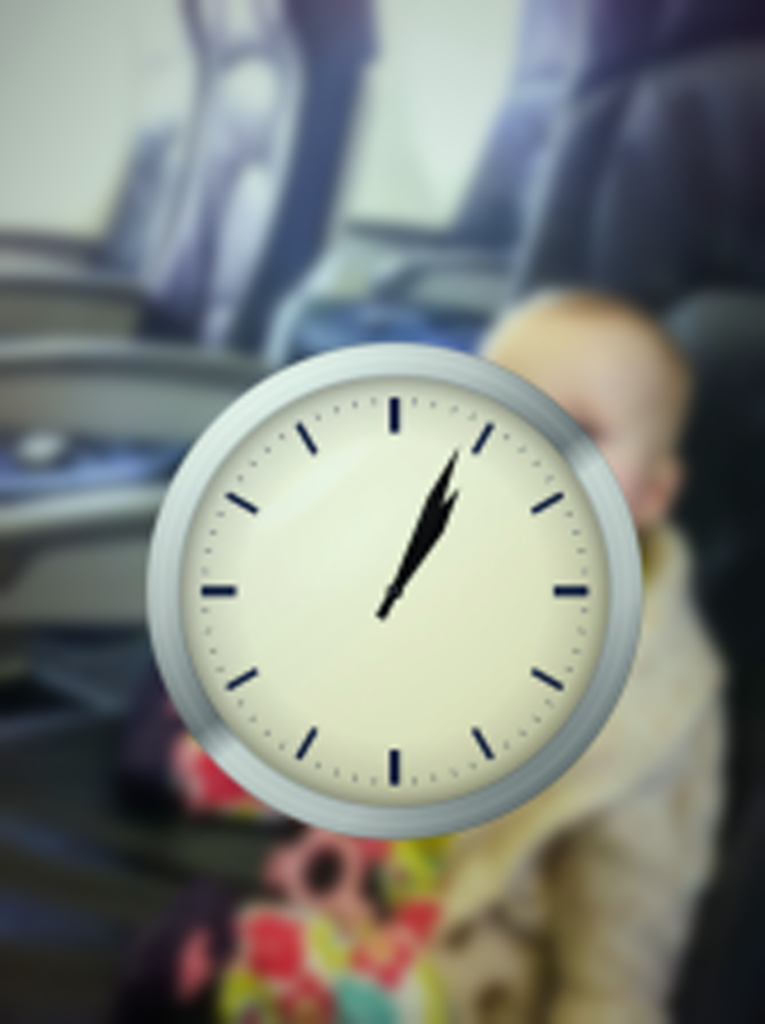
1:04
